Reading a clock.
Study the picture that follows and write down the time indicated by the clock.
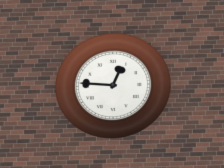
12:46
